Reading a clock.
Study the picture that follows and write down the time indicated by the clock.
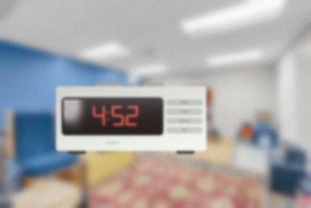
4:52
